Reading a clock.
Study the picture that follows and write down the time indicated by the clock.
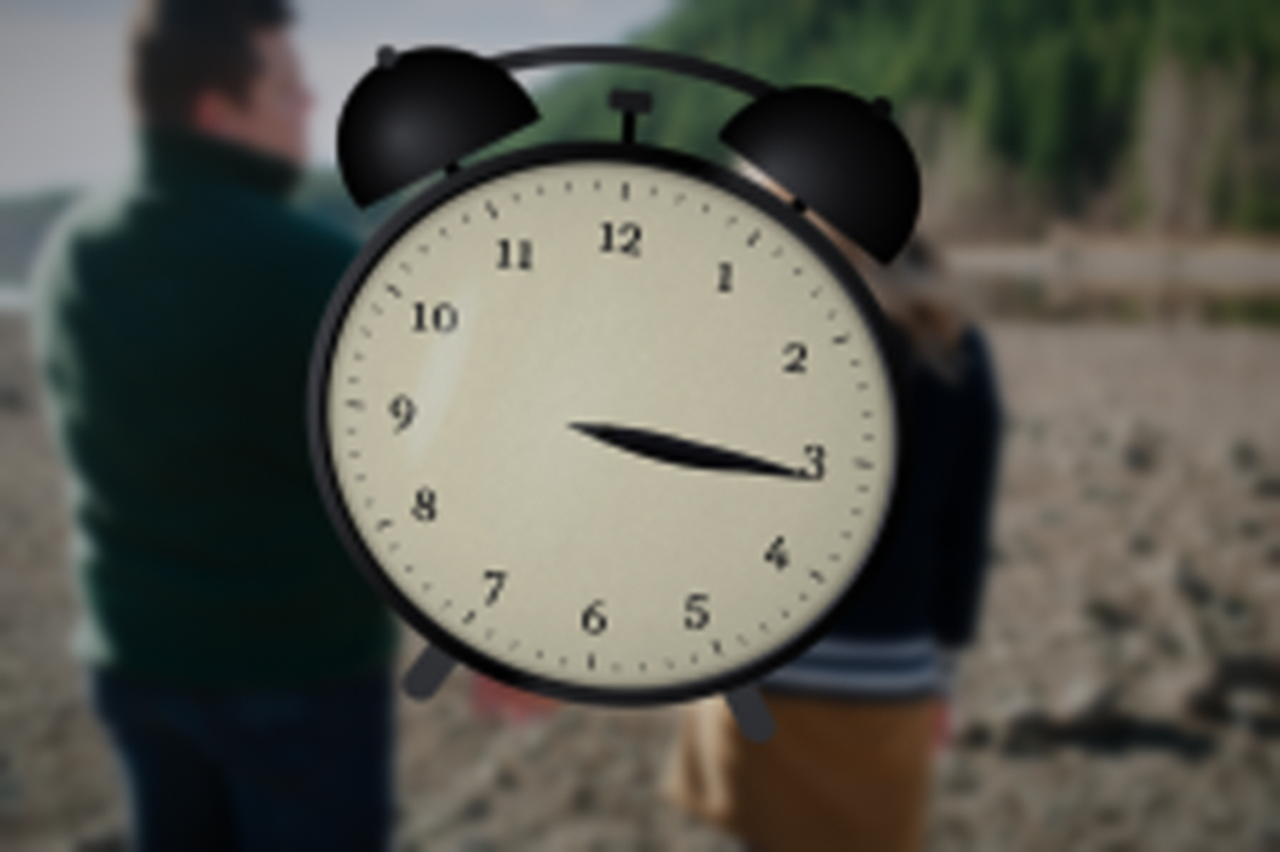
3:16
